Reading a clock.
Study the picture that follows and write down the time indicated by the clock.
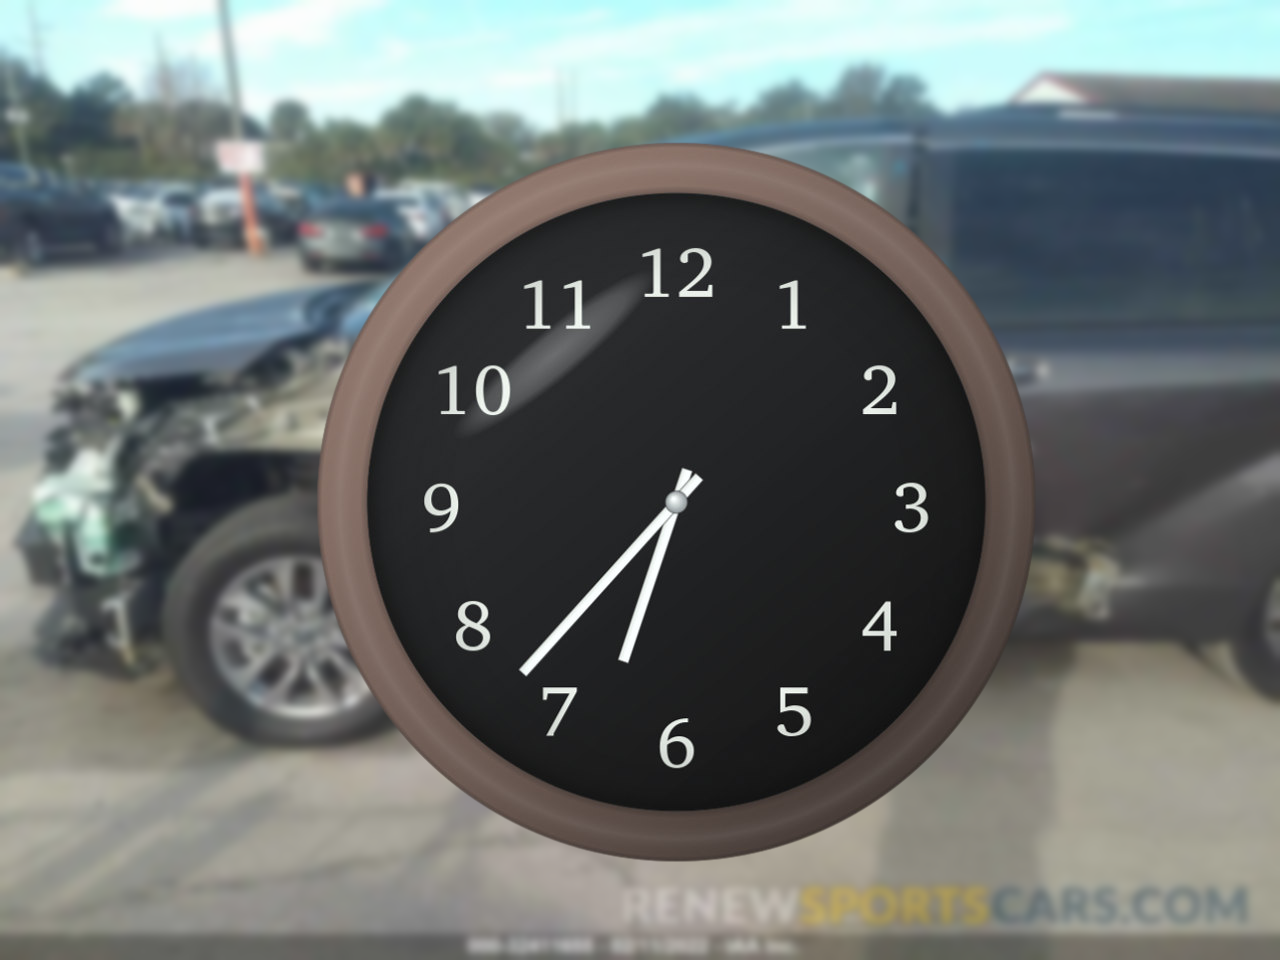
6:37
